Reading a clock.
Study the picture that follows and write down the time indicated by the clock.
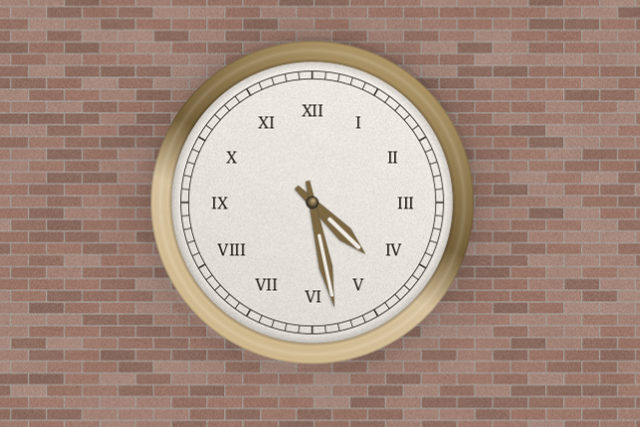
4:28
